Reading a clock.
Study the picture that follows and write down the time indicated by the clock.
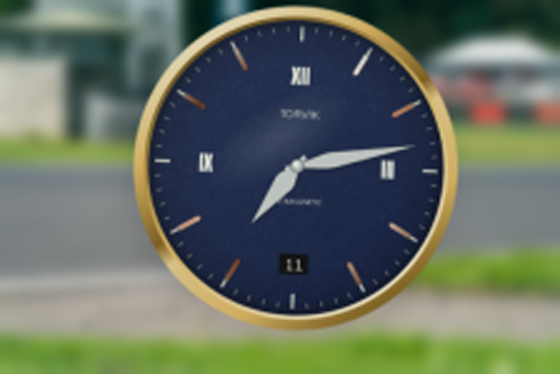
7:13
